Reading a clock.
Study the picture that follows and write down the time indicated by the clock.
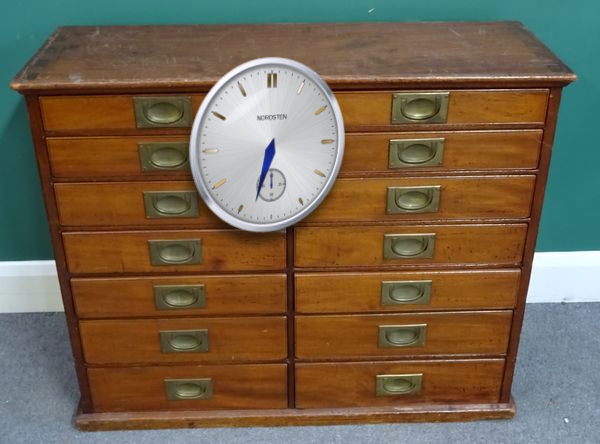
6:33
